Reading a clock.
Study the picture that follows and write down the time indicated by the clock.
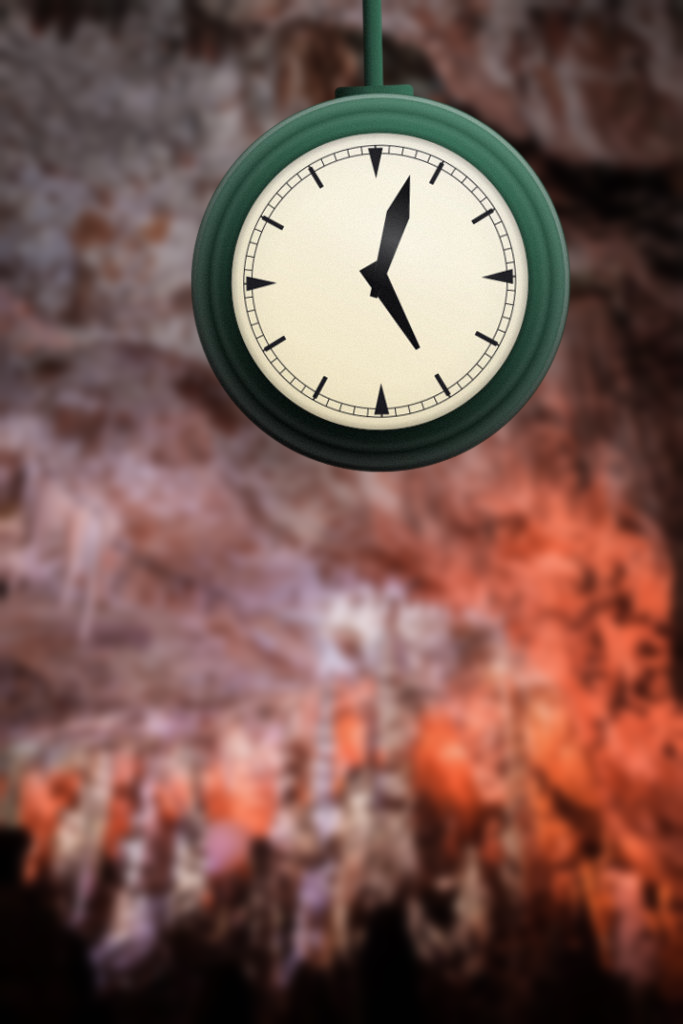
5:03
